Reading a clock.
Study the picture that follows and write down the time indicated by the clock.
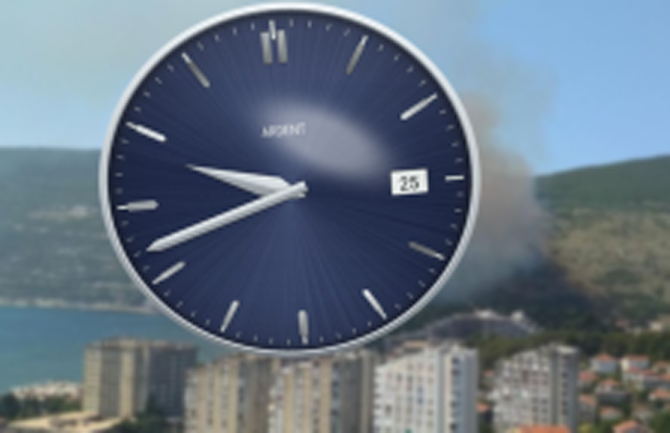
9:42
